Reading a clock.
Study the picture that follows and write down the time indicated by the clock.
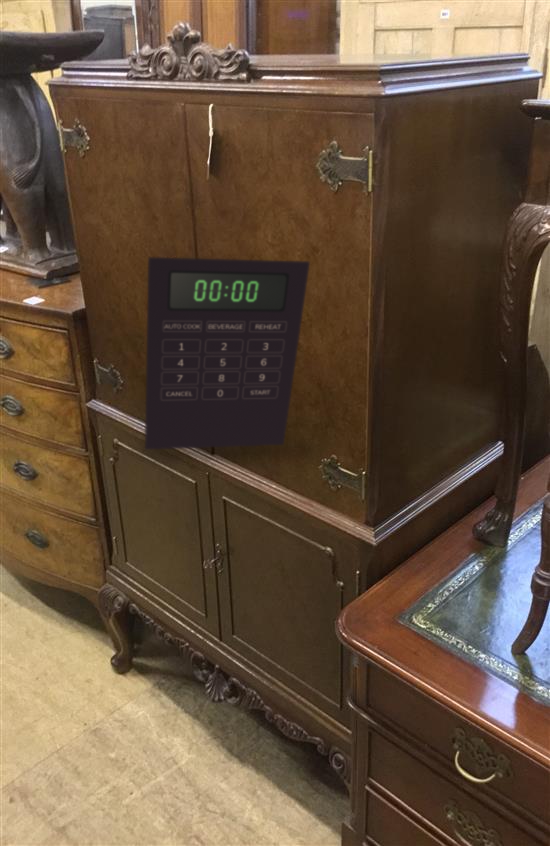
0:00
